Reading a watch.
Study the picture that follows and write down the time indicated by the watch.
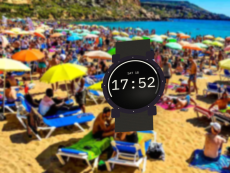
17:52
